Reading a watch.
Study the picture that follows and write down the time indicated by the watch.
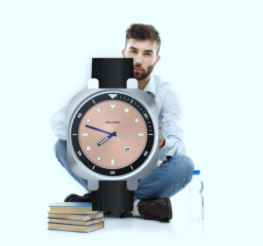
7:48
